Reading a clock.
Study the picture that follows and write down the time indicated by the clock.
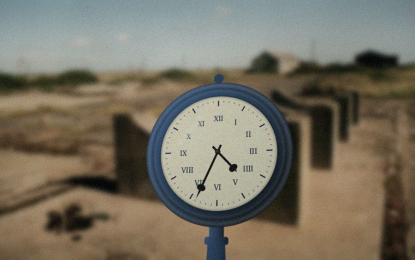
4:34
